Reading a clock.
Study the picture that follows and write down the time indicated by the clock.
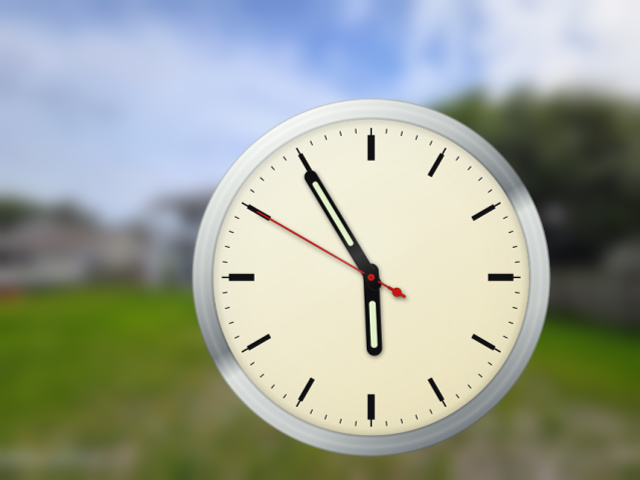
5:54:50
